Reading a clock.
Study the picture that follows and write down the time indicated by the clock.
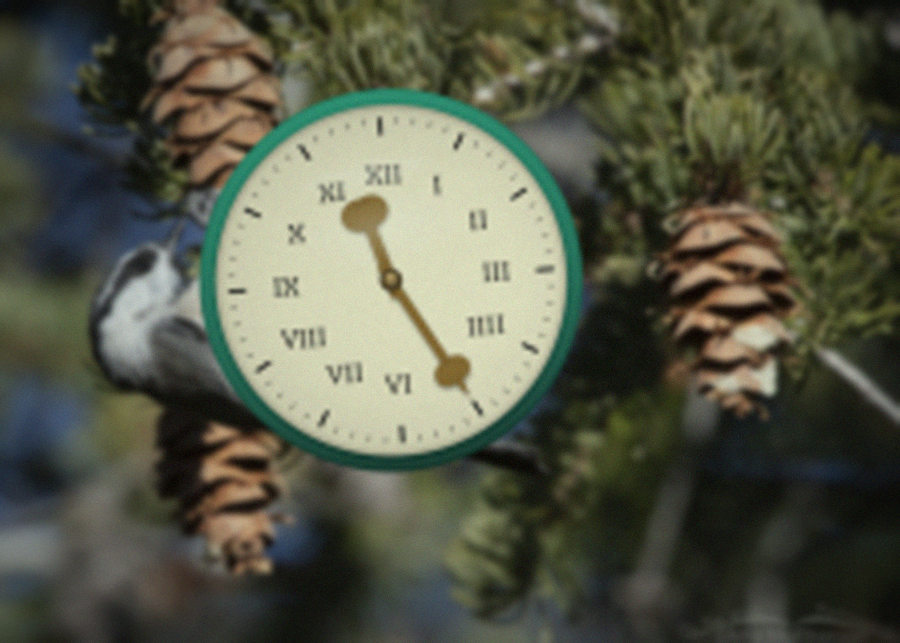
11:25
